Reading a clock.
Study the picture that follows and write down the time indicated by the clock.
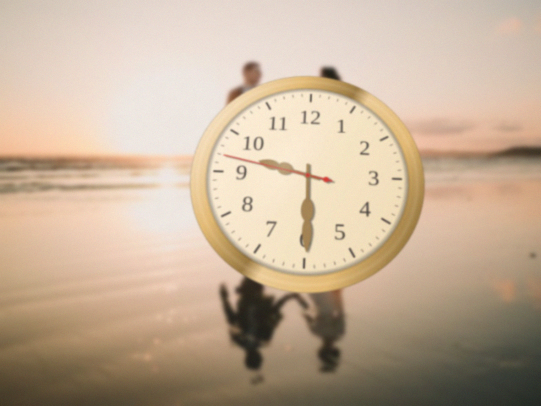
9:29:47
